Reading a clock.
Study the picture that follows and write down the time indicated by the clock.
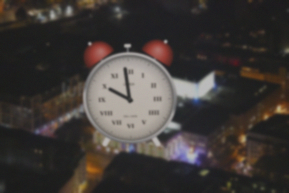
9:59
